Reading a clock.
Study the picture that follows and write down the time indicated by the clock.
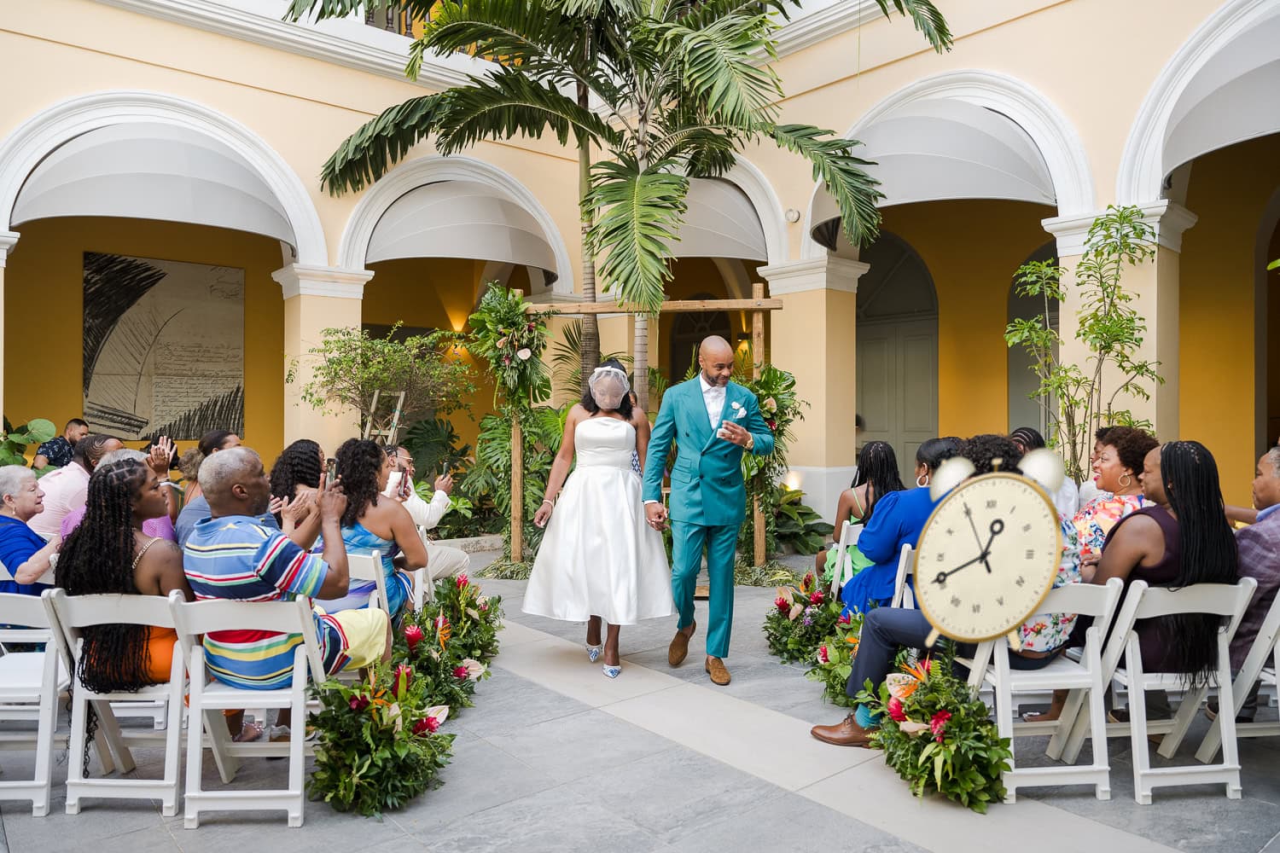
12:40:55
